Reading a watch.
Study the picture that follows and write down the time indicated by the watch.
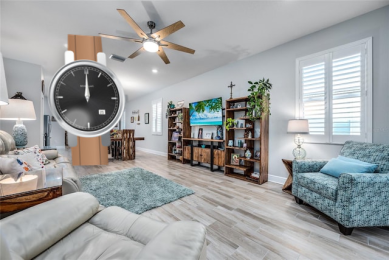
12:00
